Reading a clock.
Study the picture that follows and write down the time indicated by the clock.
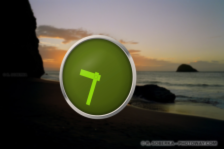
9:33
